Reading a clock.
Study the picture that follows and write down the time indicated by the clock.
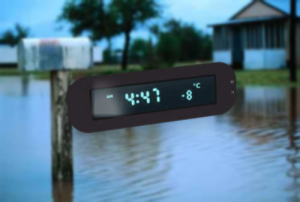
4:47
